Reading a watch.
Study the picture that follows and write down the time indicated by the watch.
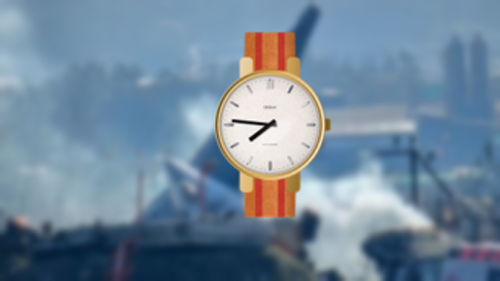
7:46
